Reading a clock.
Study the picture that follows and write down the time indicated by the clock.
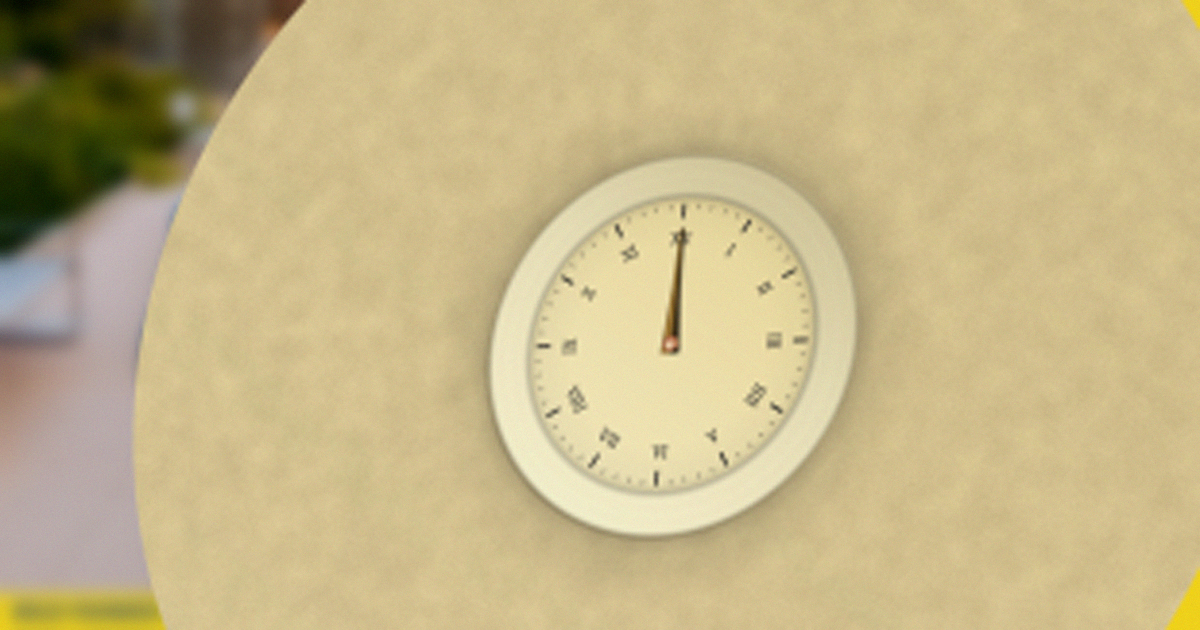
12:00
